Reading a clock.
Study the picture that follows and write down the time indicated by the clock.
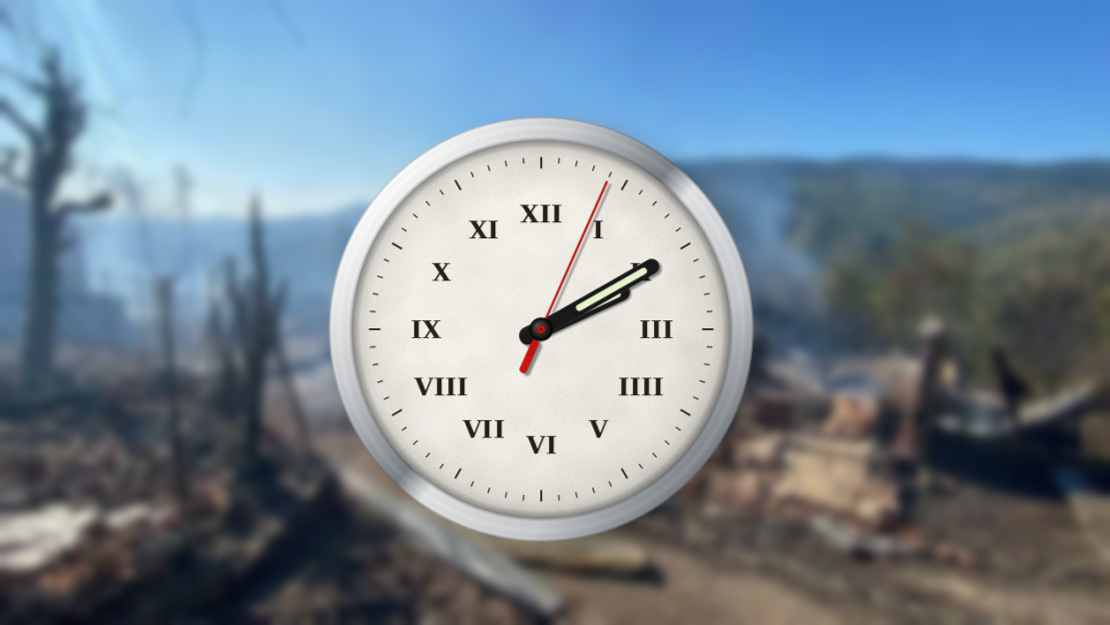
2:10:04
